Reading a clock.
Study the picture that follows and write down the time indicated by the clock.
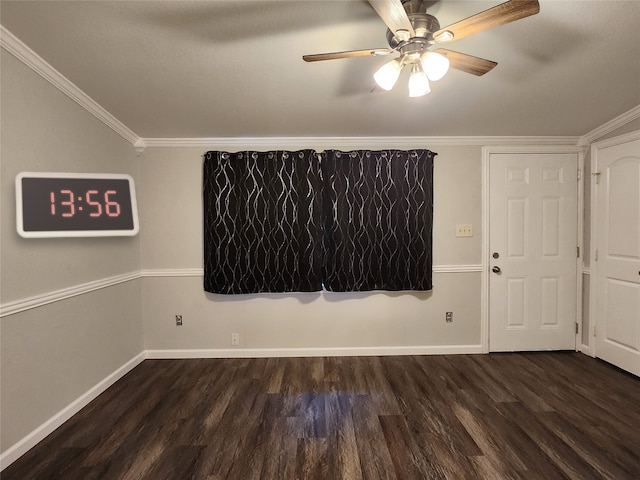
13:56
